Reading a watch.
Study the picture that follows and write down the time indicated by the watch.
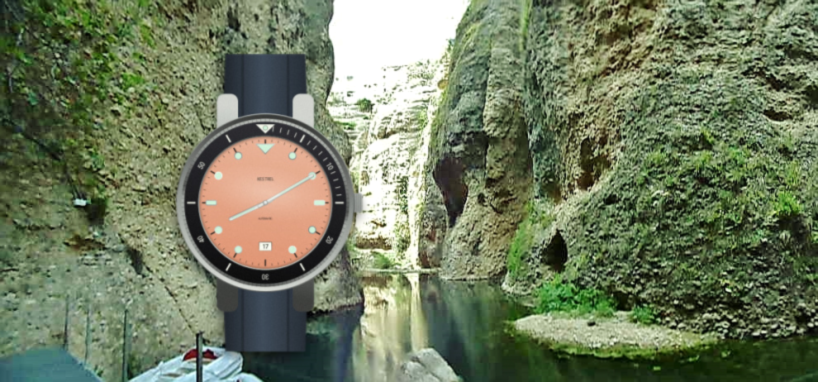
8:10
